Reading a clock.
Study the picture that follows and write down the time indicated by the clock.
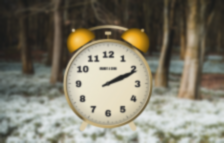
2:11
